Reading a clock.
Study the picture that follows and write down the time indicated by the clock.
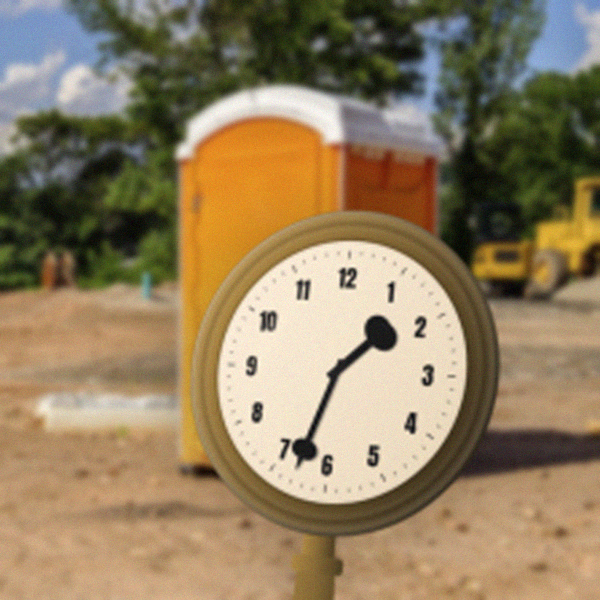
1:33
